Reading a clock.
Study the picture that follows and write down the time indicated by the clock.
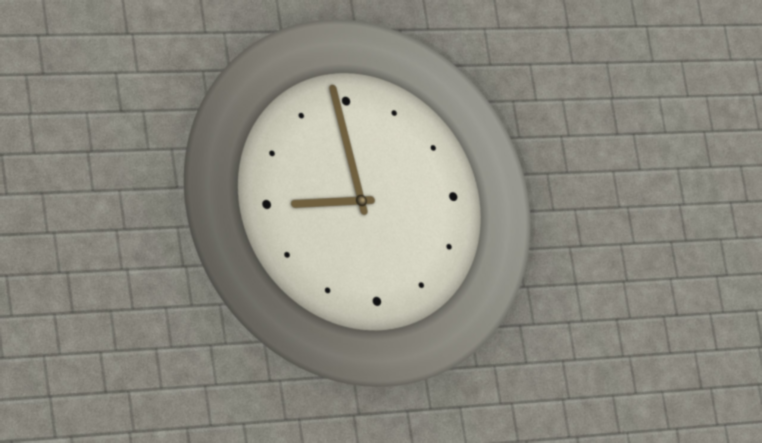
8:59
